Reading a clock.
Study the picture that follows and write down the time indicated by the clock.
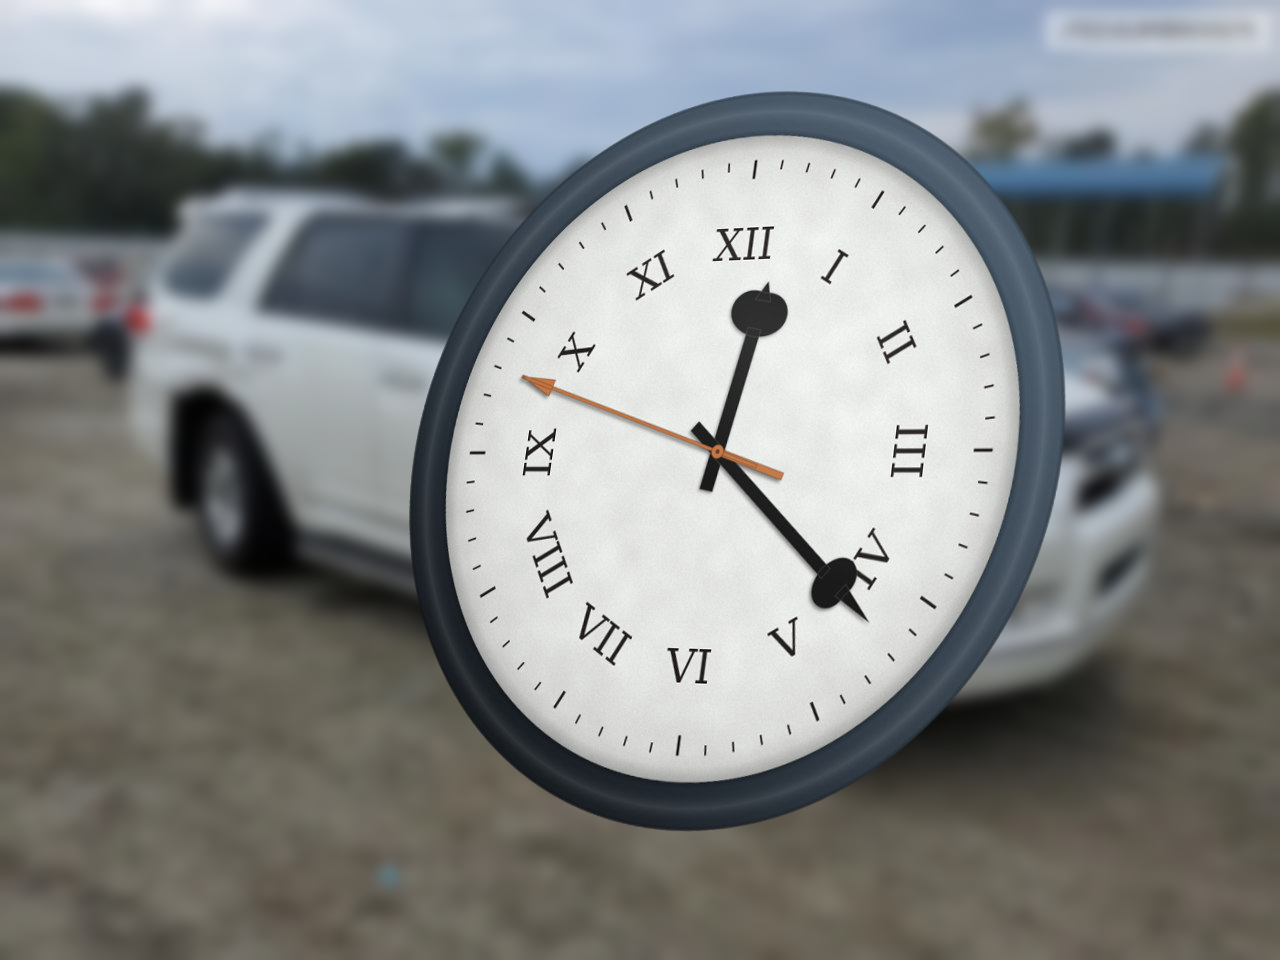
12:21:48
